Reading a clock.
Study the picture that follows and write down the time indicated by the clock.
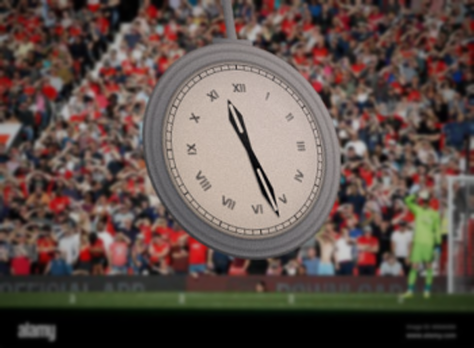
11:27
